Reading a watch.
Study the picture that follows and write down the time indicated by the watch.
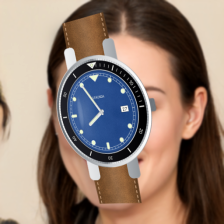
7:55
